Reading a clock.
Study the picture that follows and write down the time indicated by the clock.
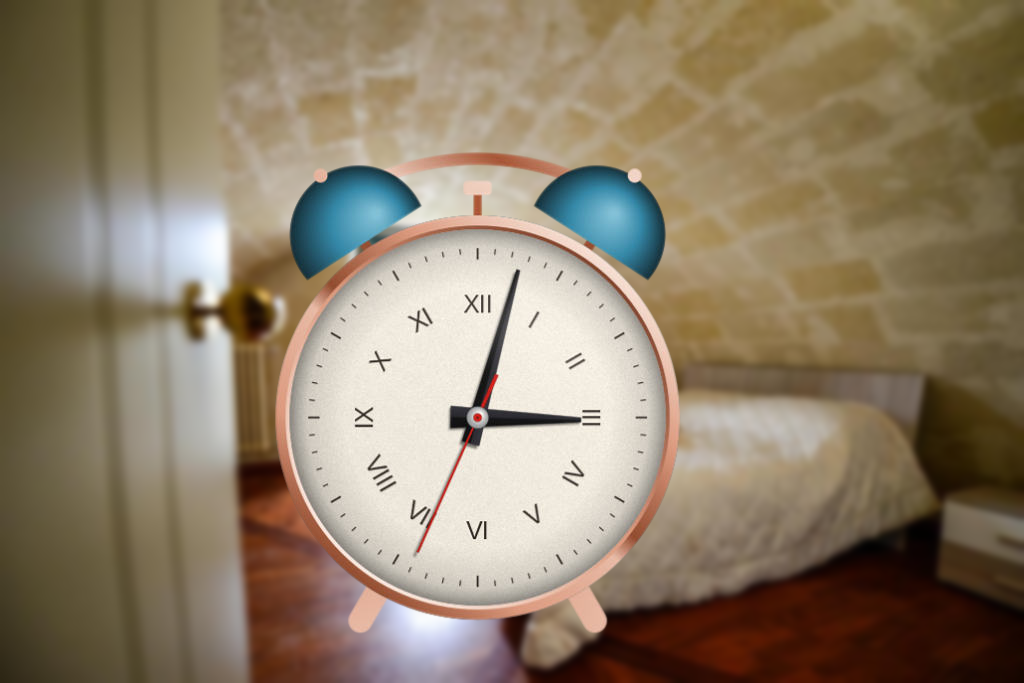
3:02:34
